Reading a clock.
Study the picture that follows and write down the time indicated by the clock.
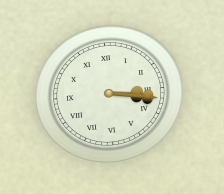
3:17
